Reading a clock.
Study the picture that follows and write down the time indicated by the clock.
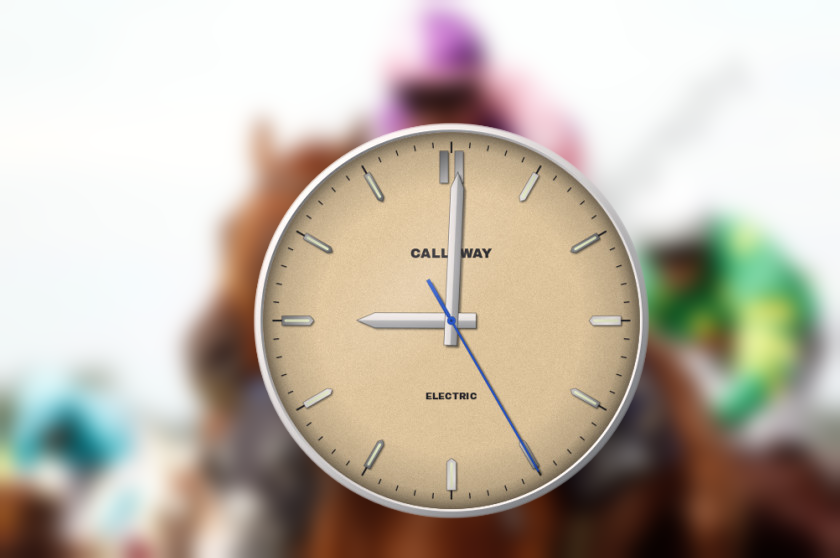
9:00:25
